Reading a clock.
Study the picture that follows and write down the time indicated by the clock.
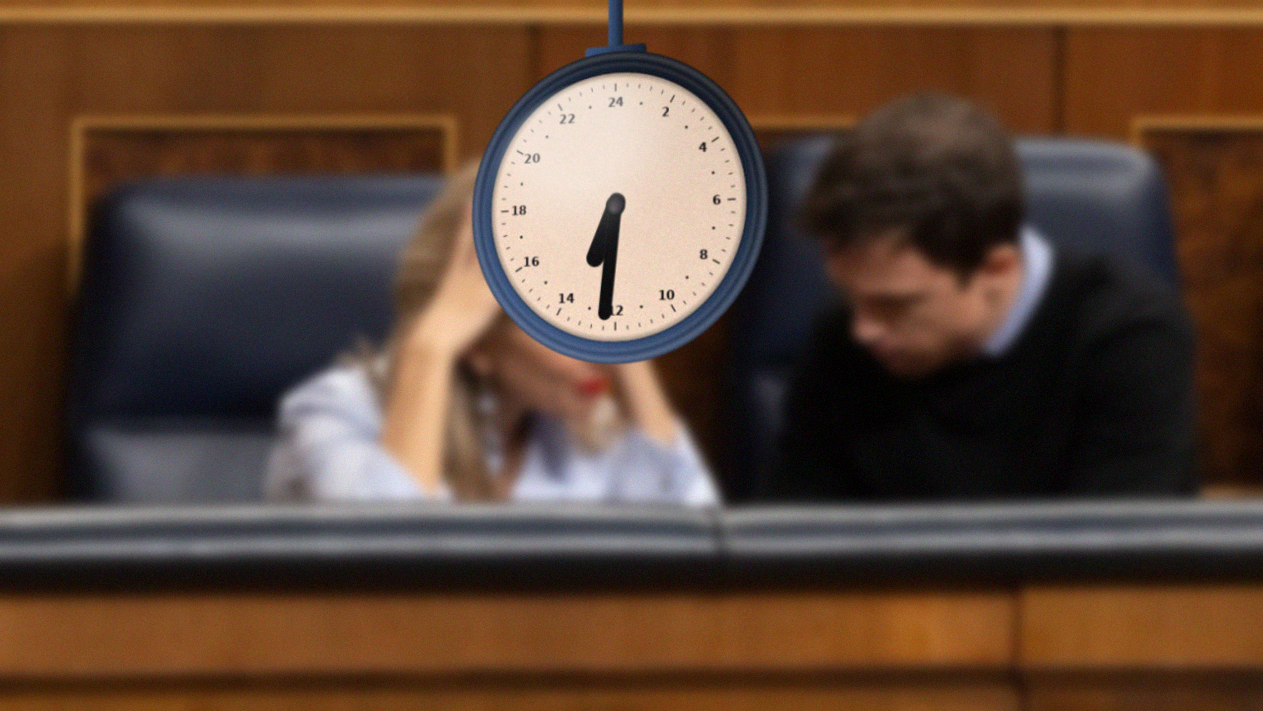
13:31
